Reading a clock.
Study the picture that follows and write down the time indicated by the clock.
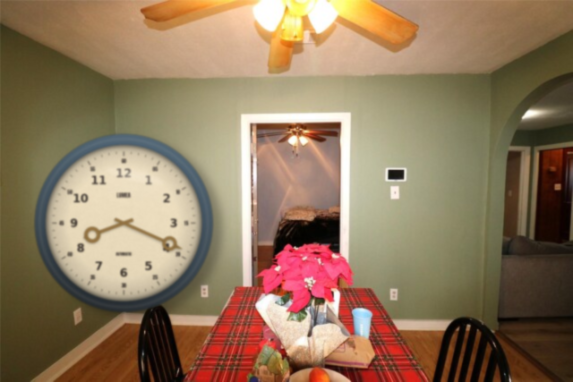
8:19
